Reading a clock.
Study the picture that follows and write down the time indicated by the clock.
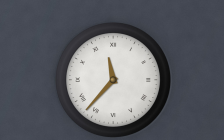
11:37
